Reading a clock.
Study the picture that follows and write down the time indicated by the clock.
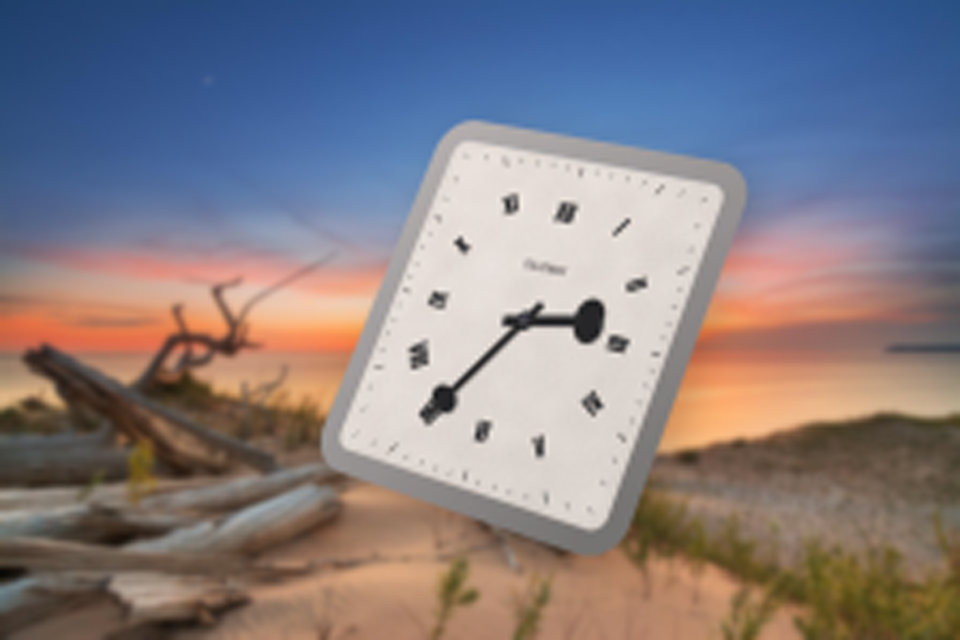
2:35
